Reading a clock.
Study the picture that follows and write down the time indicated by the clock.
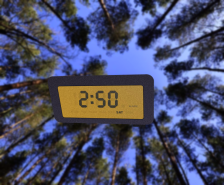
2:50
